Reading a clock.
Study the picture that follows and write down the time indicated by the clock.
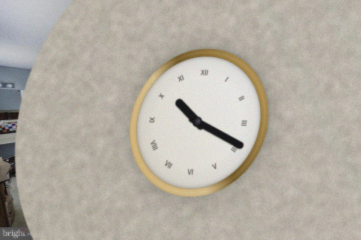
10:19
